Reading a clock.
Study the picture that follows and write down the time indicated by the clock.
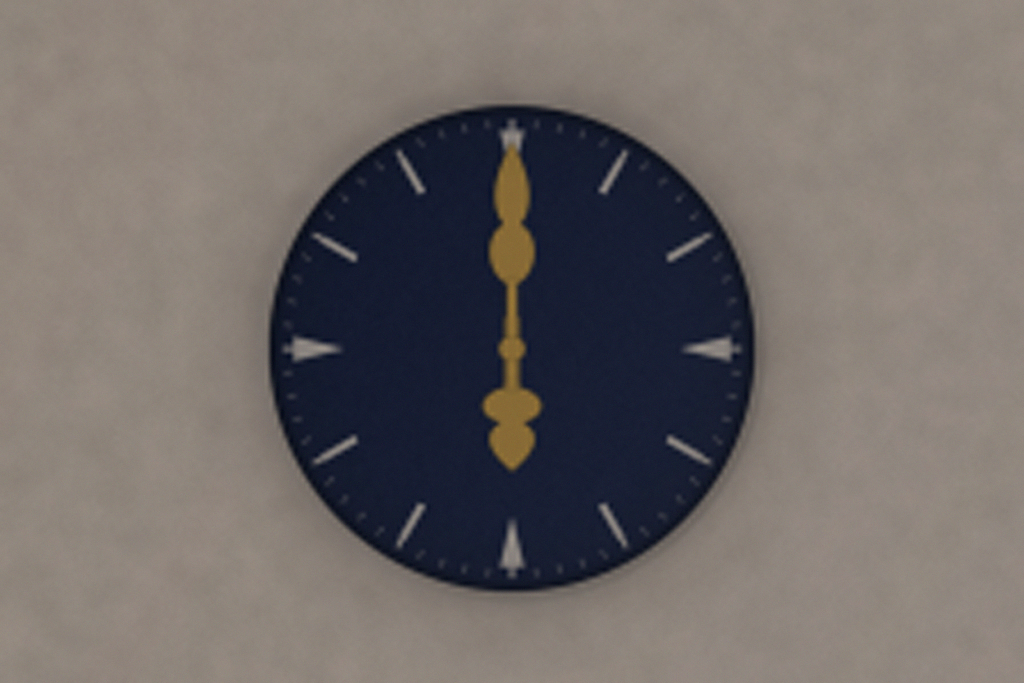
6:00
